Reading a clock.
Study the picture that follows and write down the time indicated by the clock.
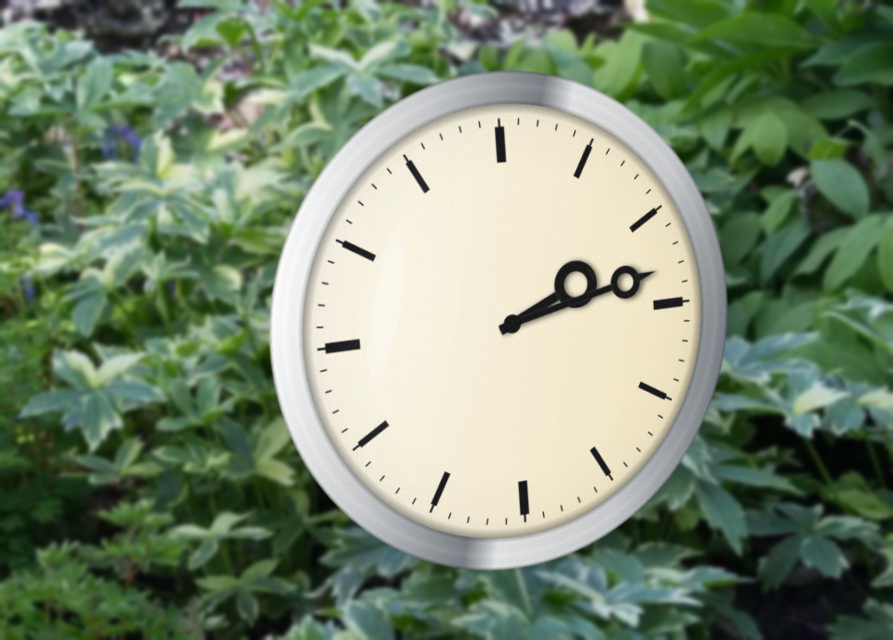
2:13
